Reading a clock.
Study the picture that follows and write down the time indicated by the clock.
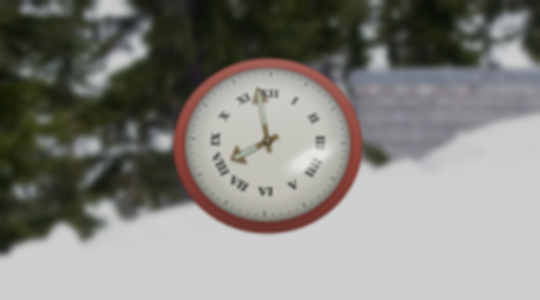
7:58
